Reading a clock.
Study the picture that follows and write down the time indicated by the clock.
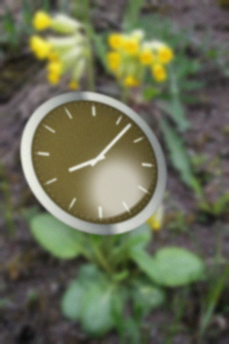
8:07
